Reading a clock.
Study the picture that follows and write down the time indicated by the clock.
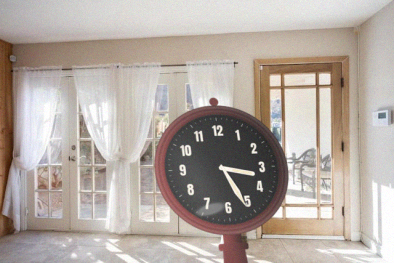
3:26
